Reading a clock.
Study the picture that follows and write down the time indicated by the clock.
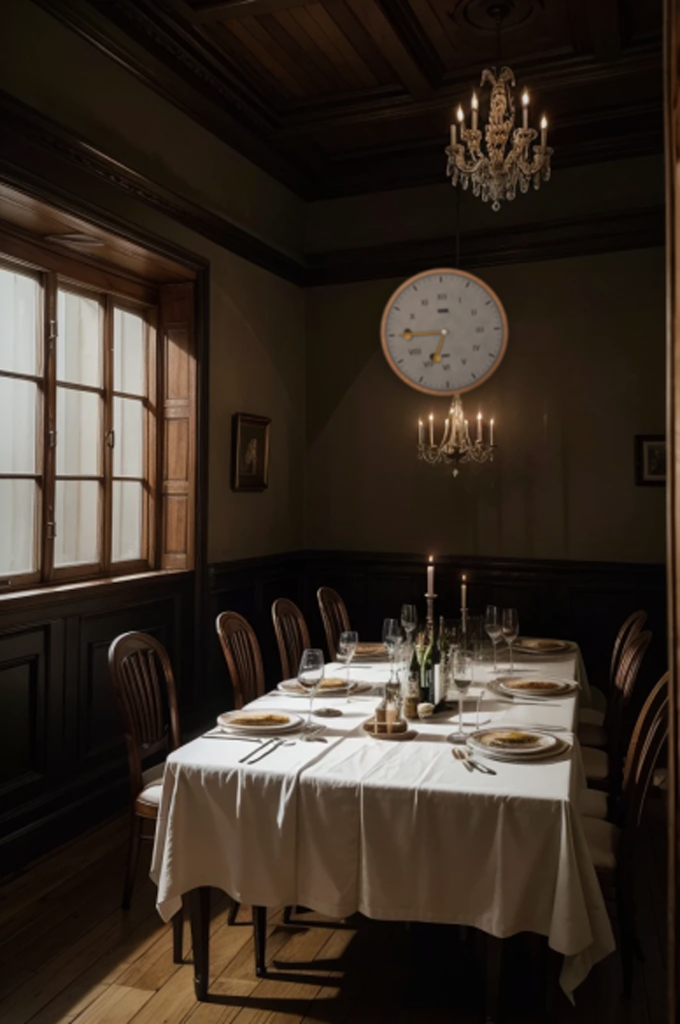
6:45
